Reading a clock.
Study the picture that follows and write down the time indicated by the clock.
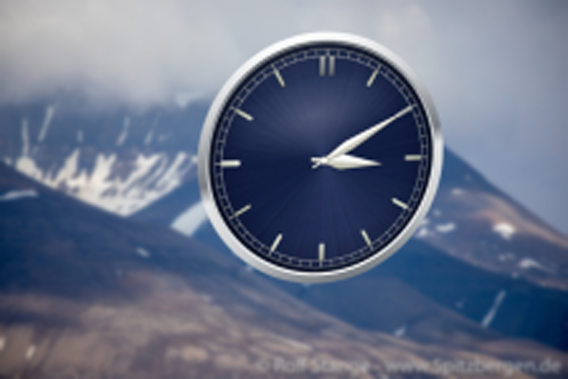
3:10
